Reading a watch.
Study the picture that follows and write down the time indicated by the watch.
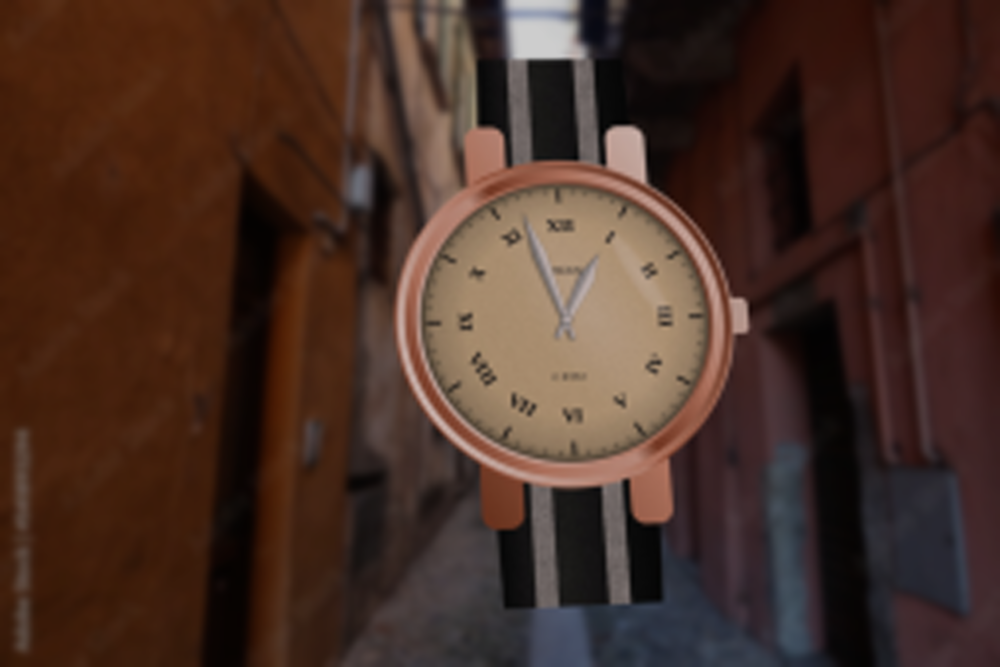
12:57
